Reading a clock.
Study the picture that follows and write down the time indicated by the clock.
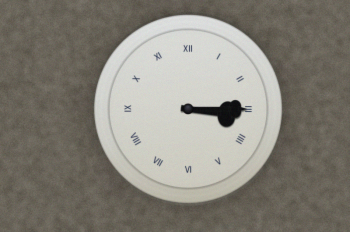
3:15
